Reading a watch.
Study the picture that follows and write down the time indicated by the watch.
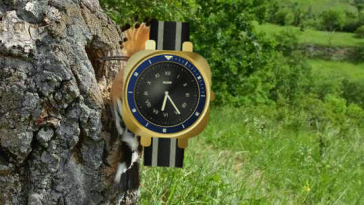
6:24
